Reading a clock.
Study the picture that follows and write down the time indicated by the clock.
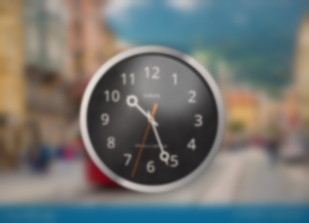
10:26:33
